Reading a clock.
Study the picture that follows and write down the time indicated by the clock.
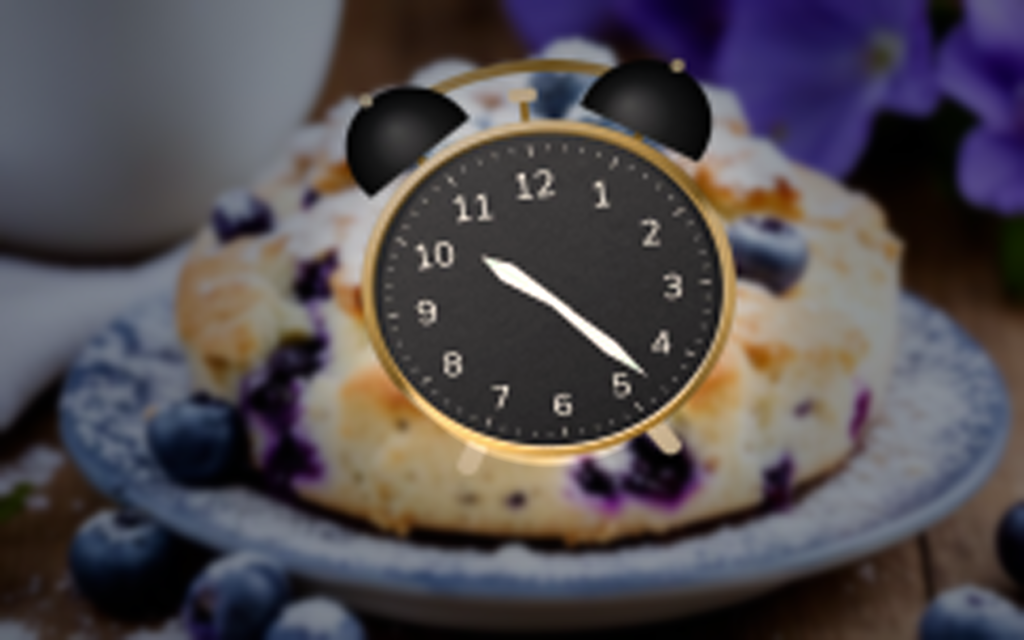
10:23
